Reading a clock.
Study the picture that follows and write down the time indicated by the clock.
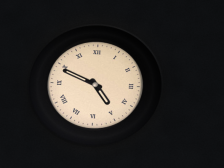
4:49
